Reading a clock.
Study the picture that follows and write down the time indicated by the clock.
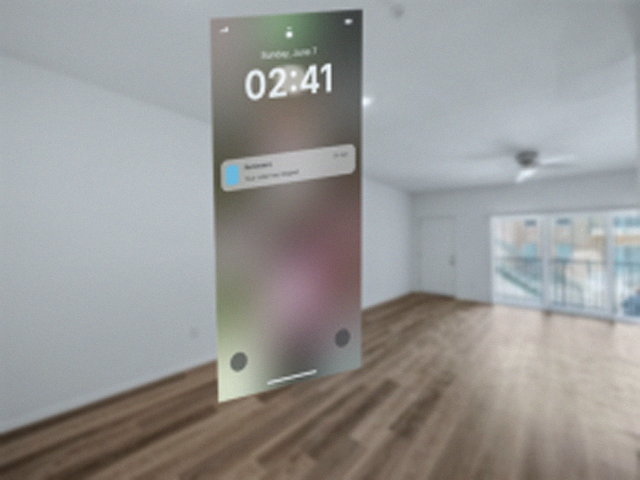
2:41
